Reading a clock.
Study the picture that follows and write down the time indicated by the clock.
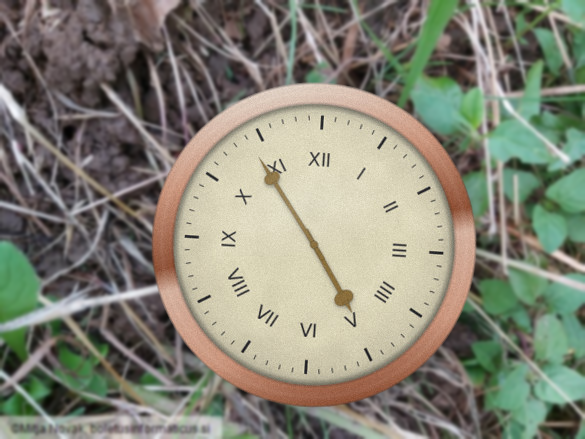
4:54
